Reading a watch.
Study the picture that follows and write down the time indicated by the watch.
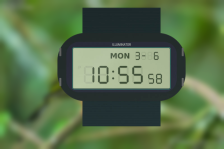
10:55:58
